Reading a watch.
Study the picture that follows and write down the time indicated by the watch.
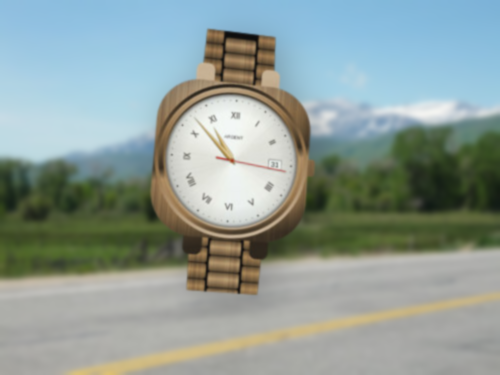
10:52:16
